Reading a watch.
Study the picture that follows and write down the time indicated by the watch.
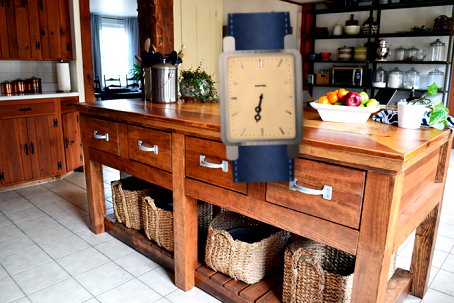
6:32
